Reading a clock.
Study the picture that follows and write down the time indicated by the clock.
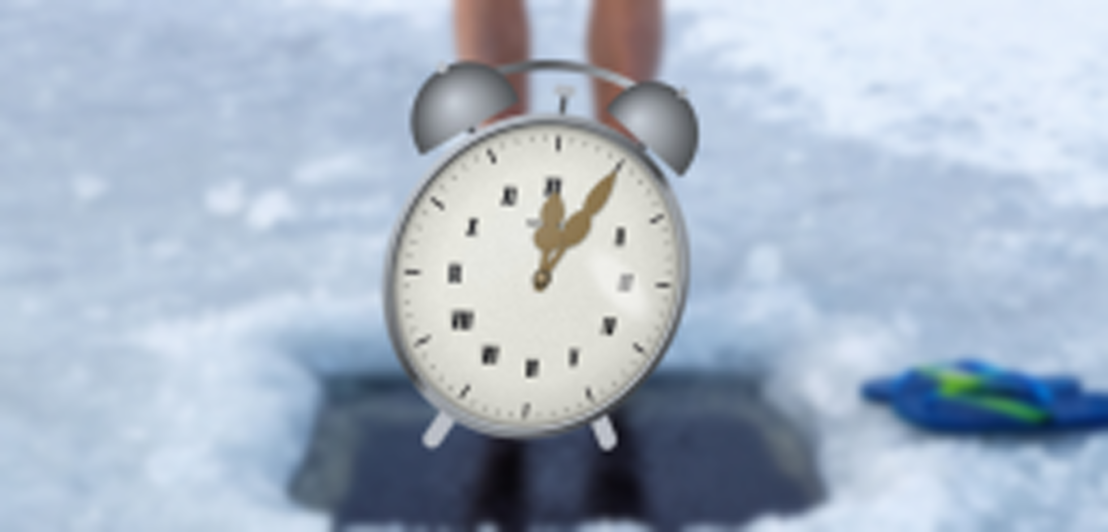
12:05
